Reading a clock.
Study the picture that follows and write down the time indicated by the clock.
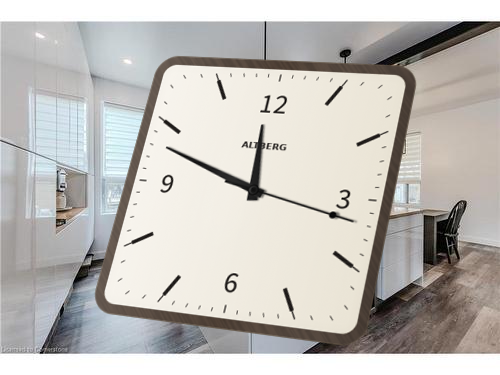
11:48:17
